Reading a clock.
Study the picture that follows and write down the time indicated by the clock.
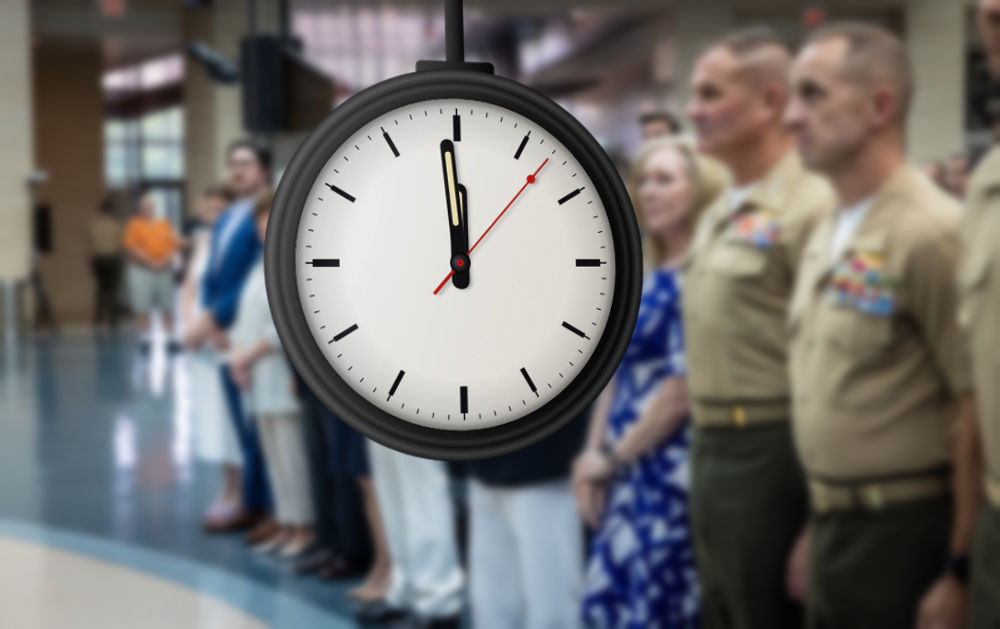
11:59:07
